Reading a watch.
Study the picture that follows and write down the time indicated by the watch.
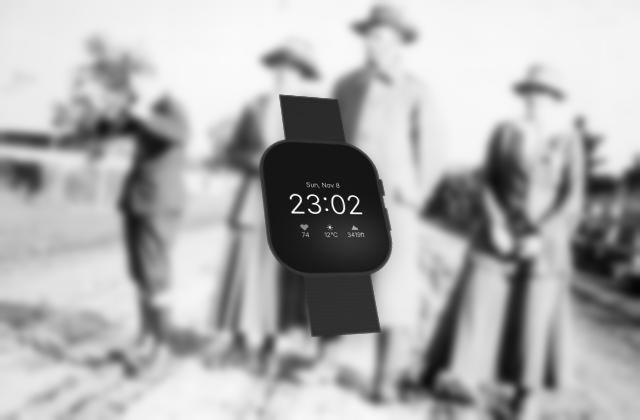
23:02
